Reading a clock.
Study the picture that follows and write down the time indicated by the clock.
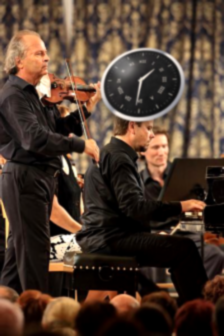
1:31
